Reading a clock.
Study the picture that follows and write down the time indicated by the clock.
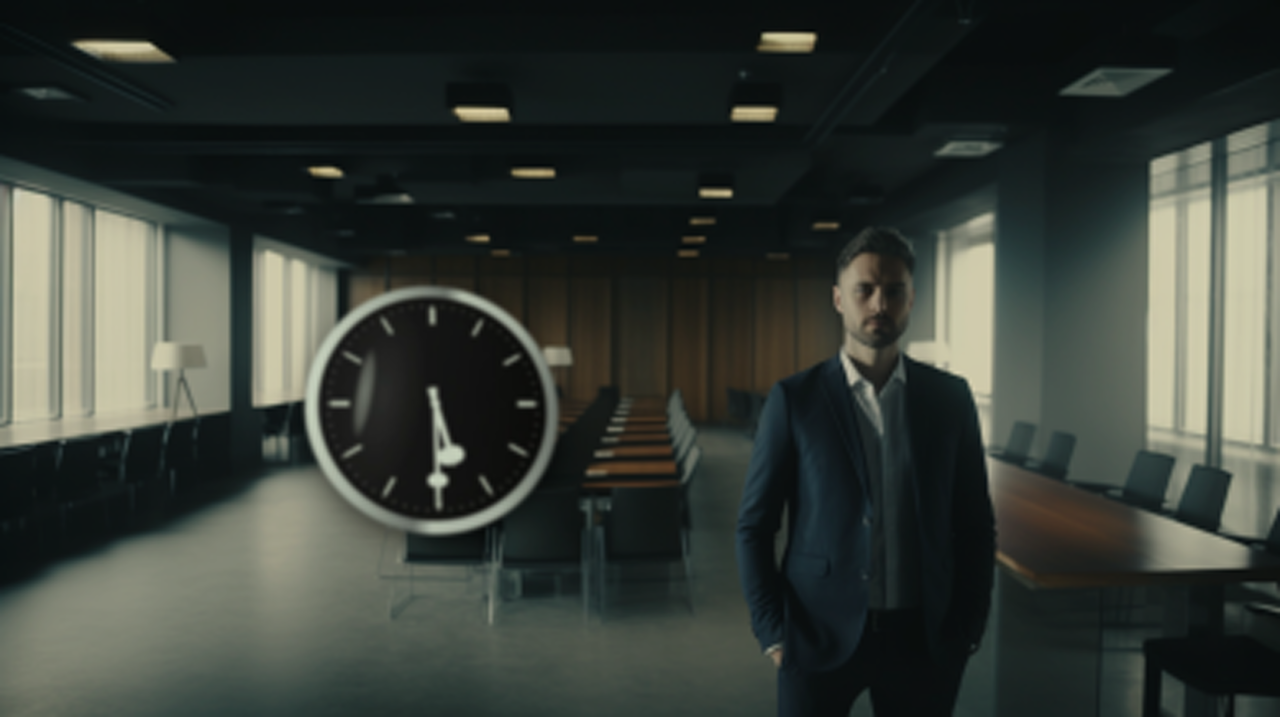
5:30
